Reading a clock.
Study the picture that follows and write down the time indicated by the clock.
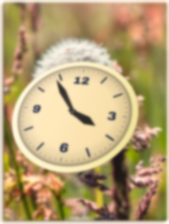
3:54
